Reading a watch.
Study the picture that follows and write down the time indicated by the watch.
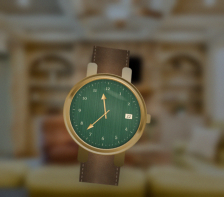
11:37
